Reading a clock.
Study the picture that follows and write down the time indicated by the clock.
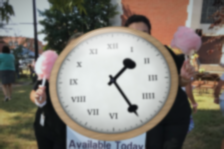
1:25
